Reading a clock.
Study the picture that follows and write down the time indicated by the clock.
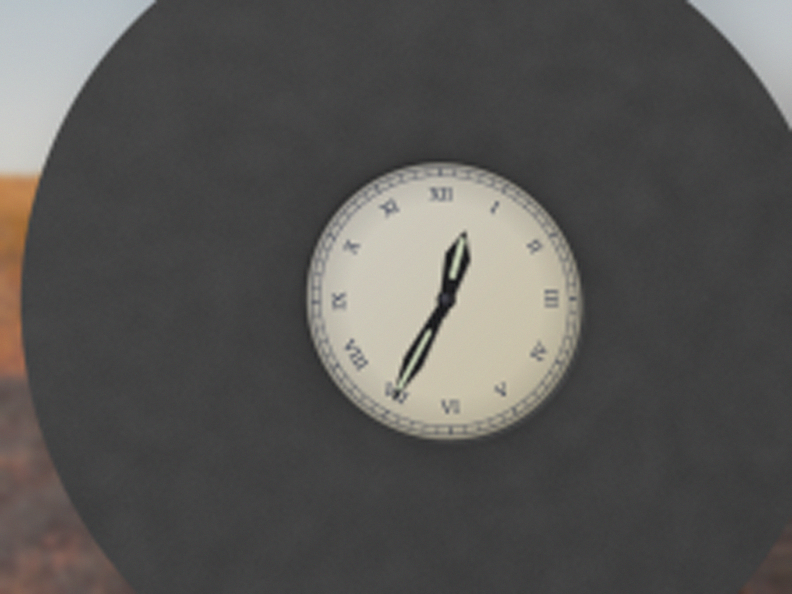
12:35
